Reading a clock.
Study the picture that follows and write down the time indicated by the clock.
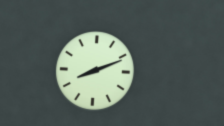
8:11
